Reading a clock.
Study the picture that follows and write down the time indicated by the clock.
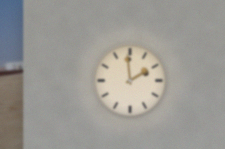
1:59
